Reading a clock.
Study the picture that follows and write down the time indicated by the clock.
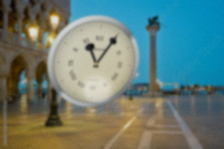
11:05
